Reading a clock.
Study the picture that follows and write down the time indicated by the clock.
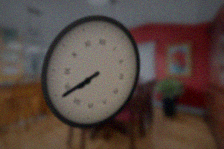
7:39
